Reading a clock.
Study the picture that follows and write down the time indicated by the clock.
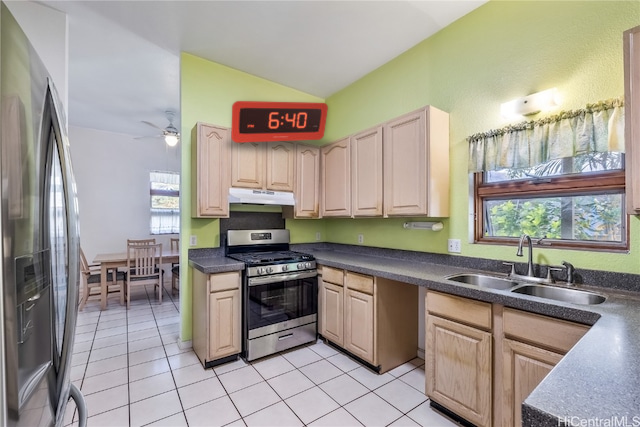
6:40
